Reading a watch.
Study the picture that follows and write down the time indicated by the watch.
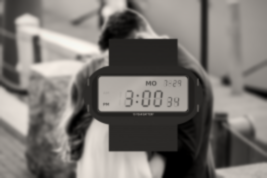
3:00:34
